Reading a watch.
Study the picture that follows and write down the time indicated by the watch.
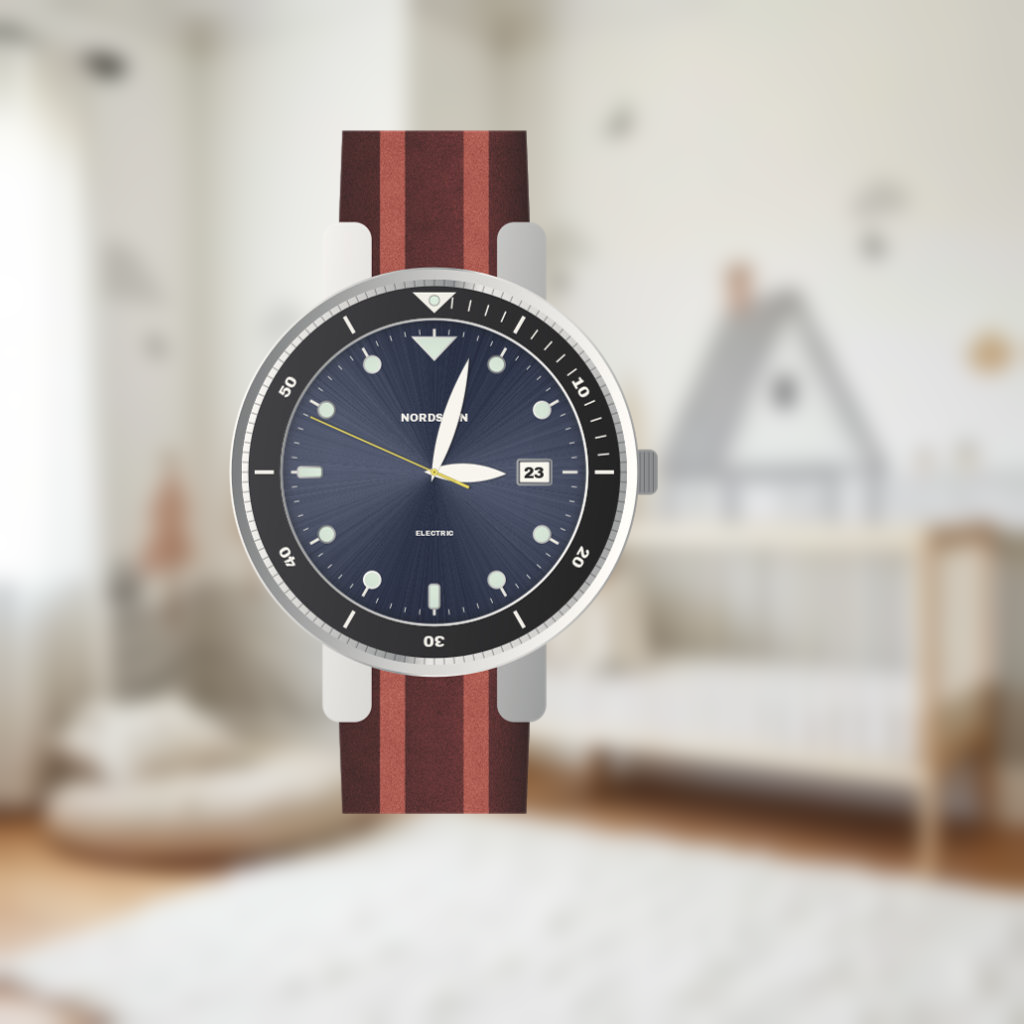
3:02:49
